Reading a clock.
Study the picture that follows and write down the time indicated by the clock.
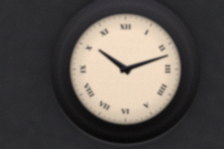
10:12
